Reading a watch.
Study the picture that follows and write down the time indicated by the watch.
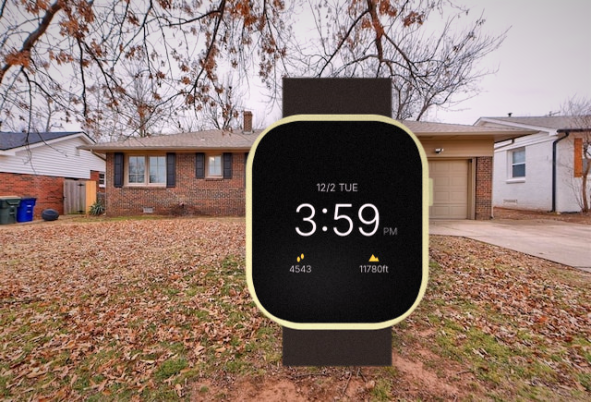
3:59
